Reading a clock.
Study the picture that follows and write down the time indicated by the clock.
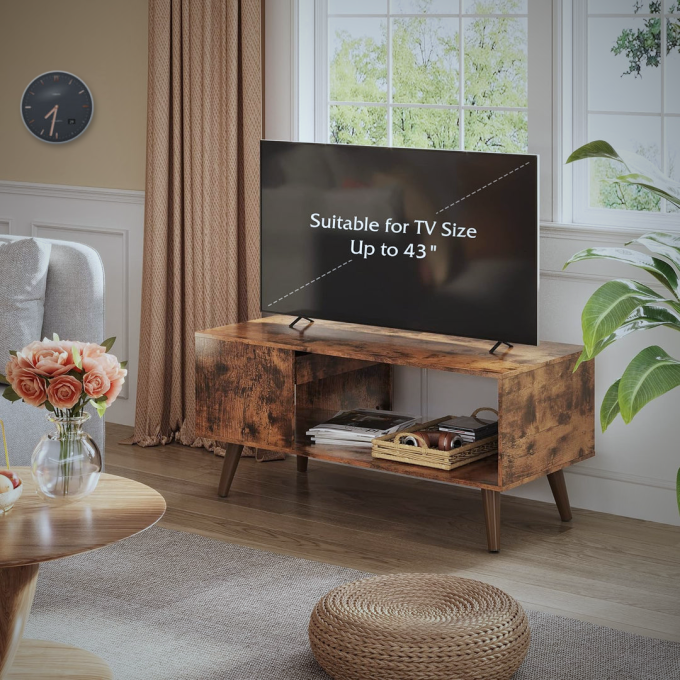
7:32
